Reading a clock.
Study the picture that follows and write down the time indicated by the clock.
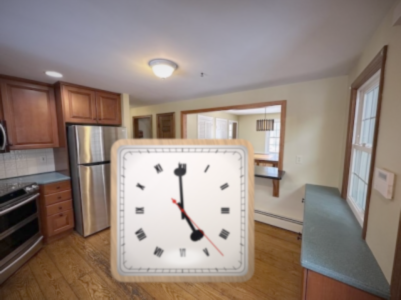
4:59:23
